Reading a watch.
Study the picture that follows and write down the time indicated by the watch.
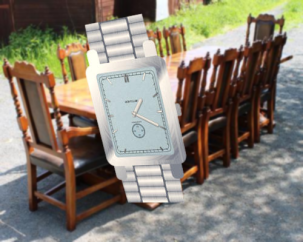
1:20
